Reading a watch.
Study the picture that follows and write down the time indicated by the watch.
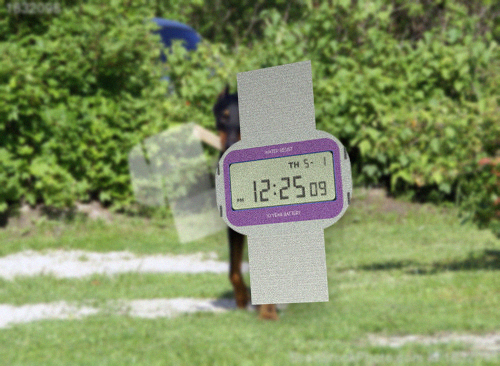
12:25:09
